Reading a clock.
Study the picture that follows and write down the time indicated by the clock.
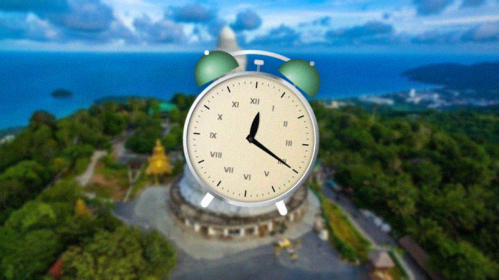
12:20
